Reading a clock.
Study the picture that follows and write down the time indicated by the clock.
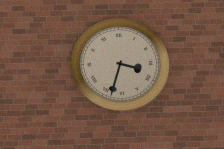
3:33
